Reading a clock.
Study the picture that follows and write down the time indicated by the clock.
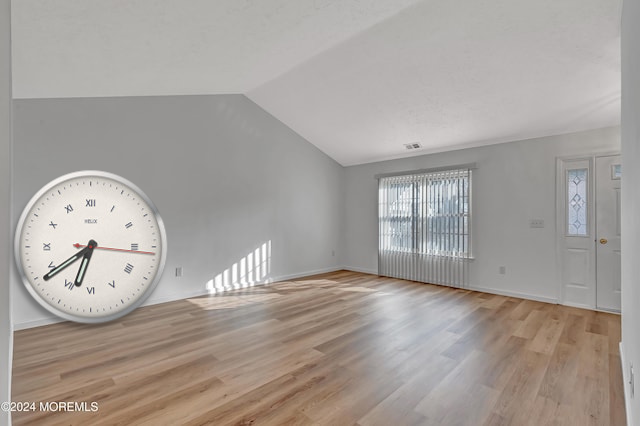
6:39:16
